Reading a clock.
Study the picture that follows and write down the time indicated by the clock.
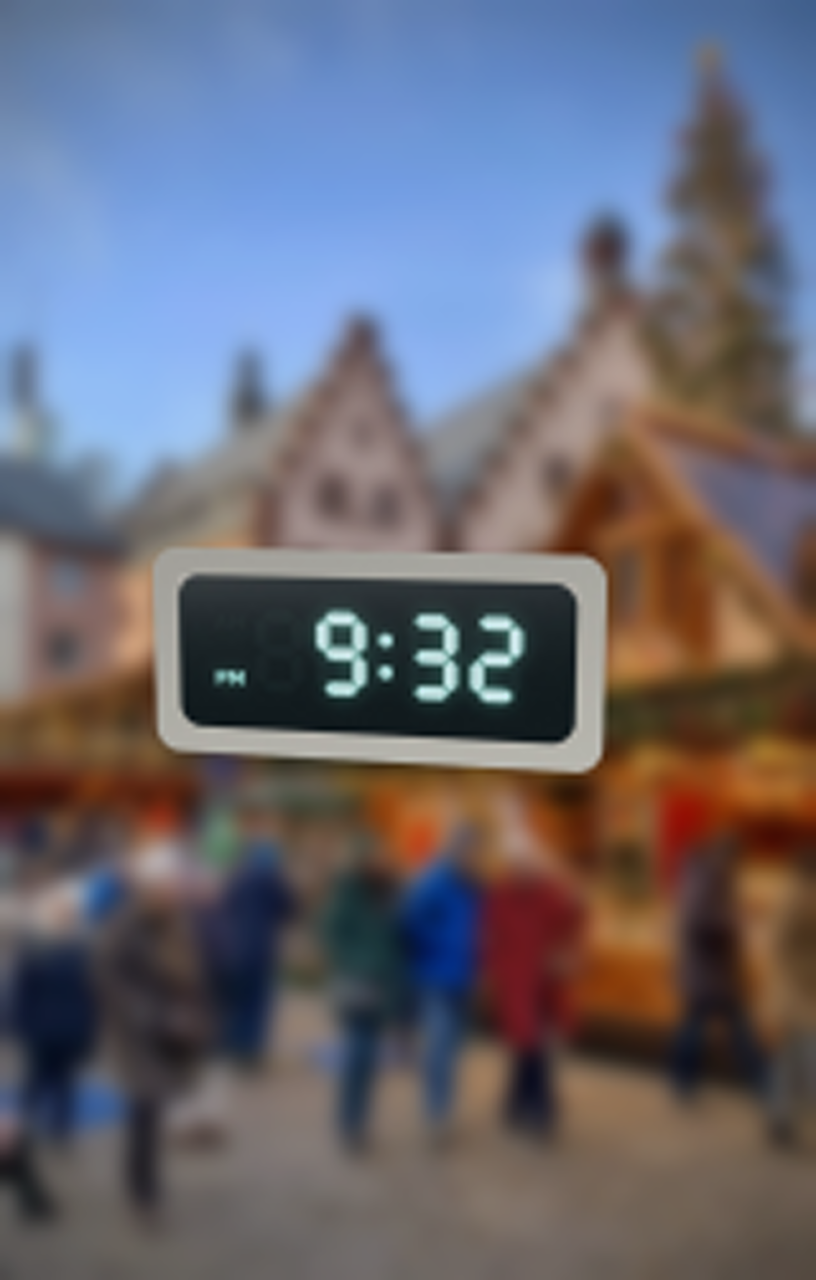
9:32
